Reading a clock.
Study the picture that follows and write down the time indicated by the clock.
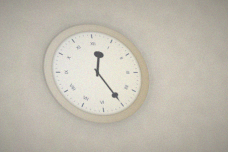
12:25
